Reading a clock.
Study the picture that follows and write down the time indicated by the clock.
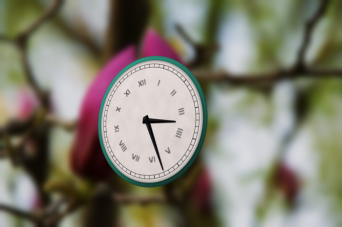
3:28
